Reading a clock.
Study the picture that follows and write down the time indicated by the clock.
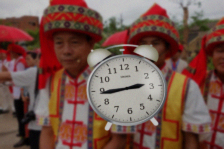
2:44
